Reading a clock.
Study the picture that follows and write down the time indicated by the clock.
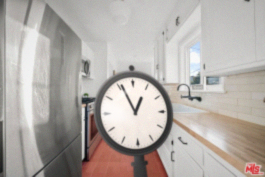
12:56
